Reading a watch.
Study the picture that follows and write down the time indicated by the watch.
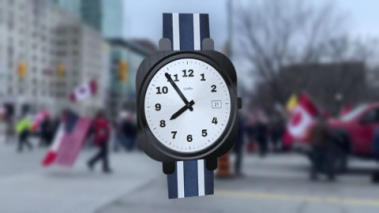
7:54
